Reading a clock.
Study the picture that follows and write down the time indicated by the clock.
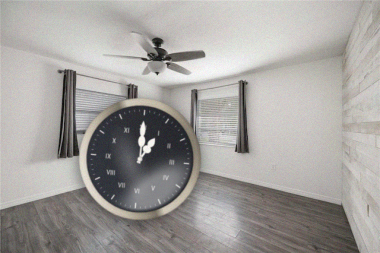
1:00
